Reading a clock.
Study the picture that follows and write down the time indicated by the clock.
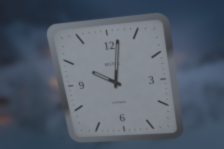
10:02
